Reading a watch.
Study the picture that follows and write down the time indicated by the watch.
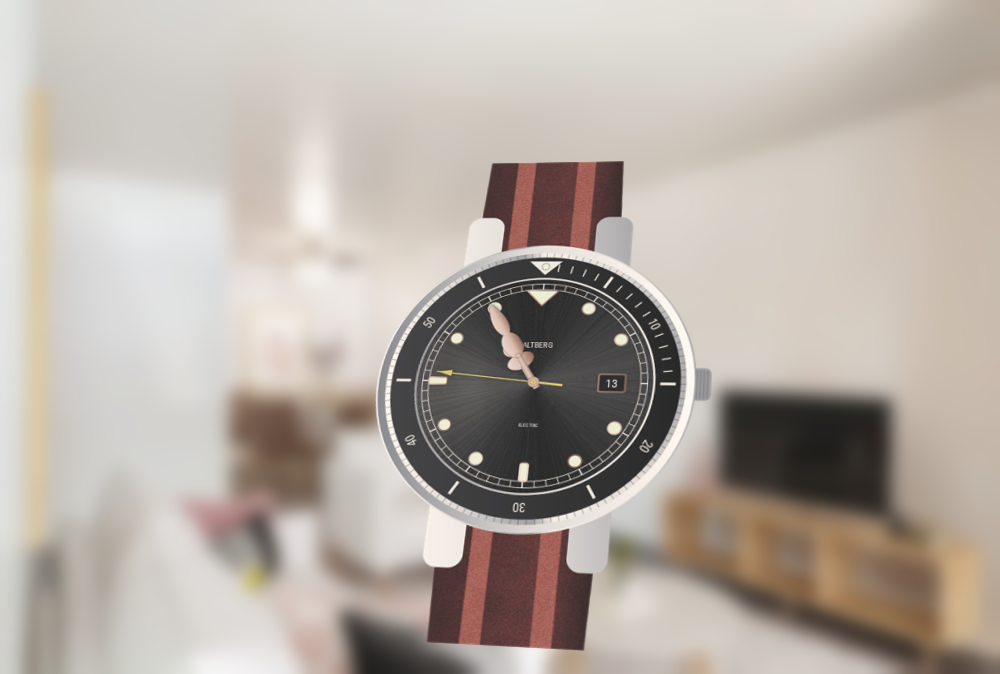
10:54:46
